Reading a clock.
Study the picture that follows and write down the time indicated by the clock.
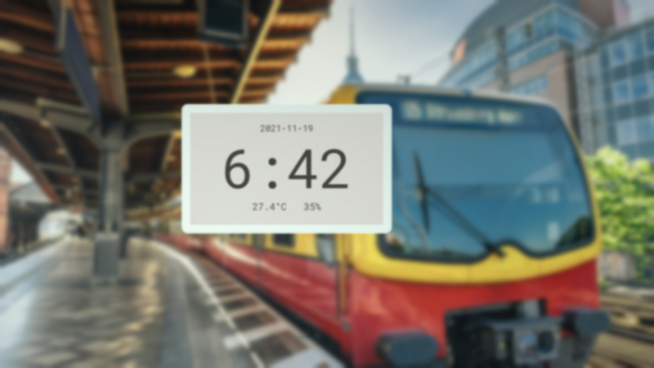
6:42
